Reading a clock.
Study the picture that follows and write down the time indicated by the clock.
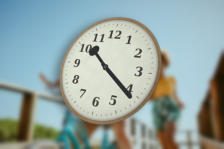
10:21
